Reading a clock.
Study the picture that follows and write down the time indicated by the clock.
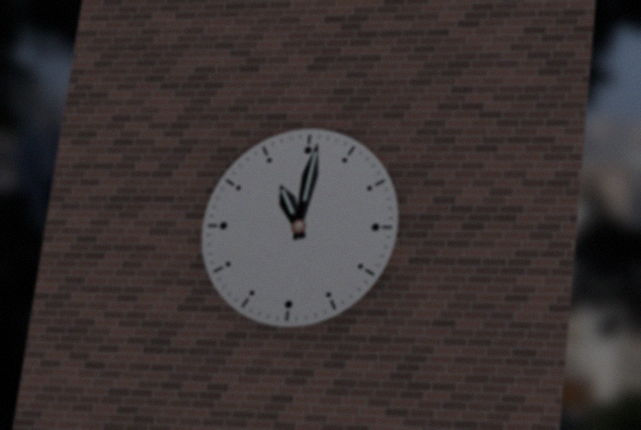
11:01
